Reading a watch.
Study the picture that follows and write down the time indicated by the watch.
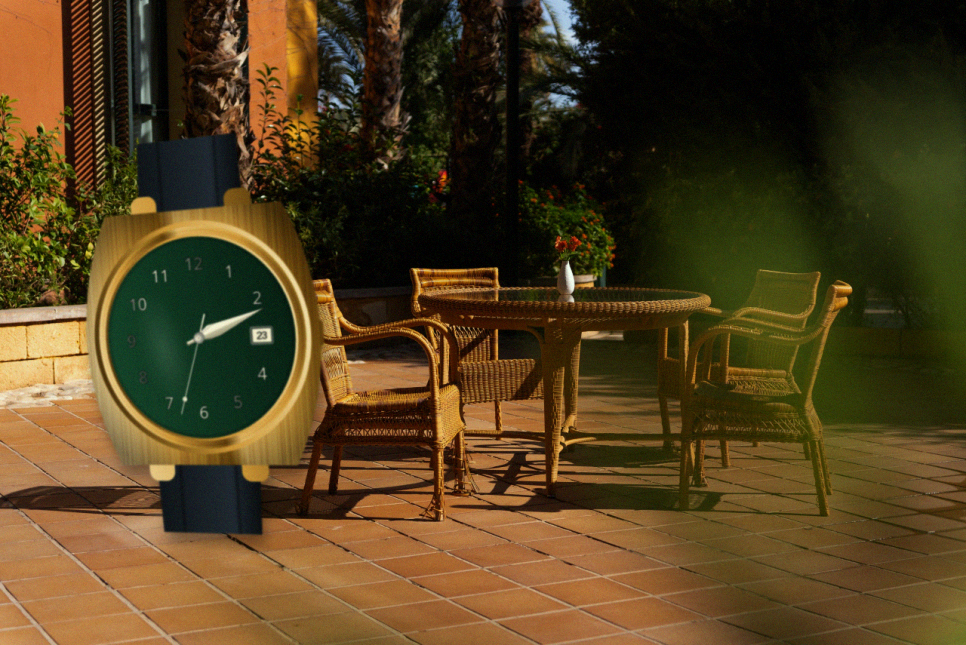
2:11:33
